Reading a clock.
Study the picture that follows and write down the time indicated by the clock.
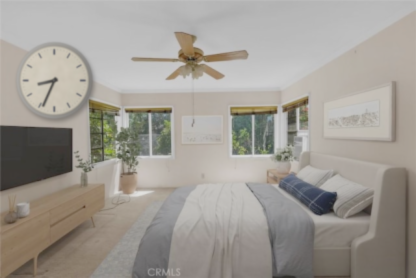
8:34
